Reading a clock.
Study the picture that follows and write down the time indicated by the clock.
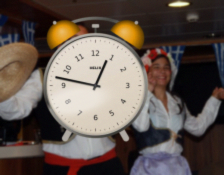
12:47
